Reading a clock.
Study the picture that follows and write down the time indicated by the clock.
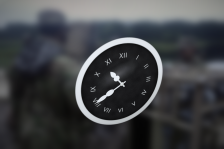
10:40
